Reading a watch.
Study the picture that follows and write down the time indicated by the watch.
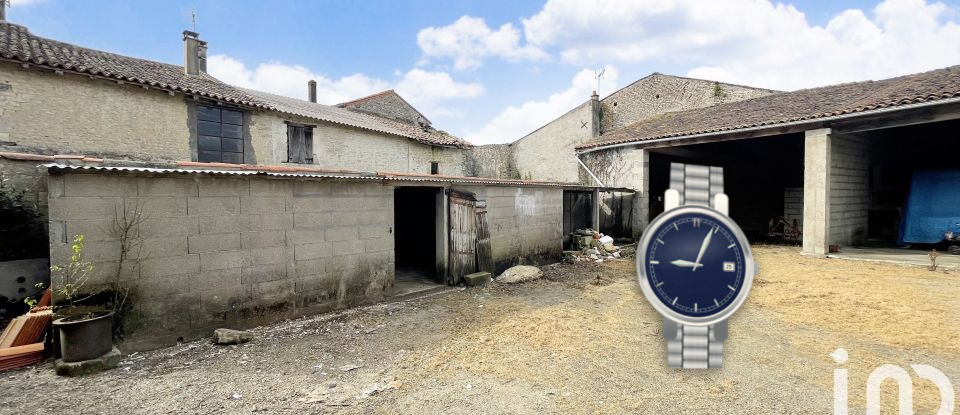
9:04
